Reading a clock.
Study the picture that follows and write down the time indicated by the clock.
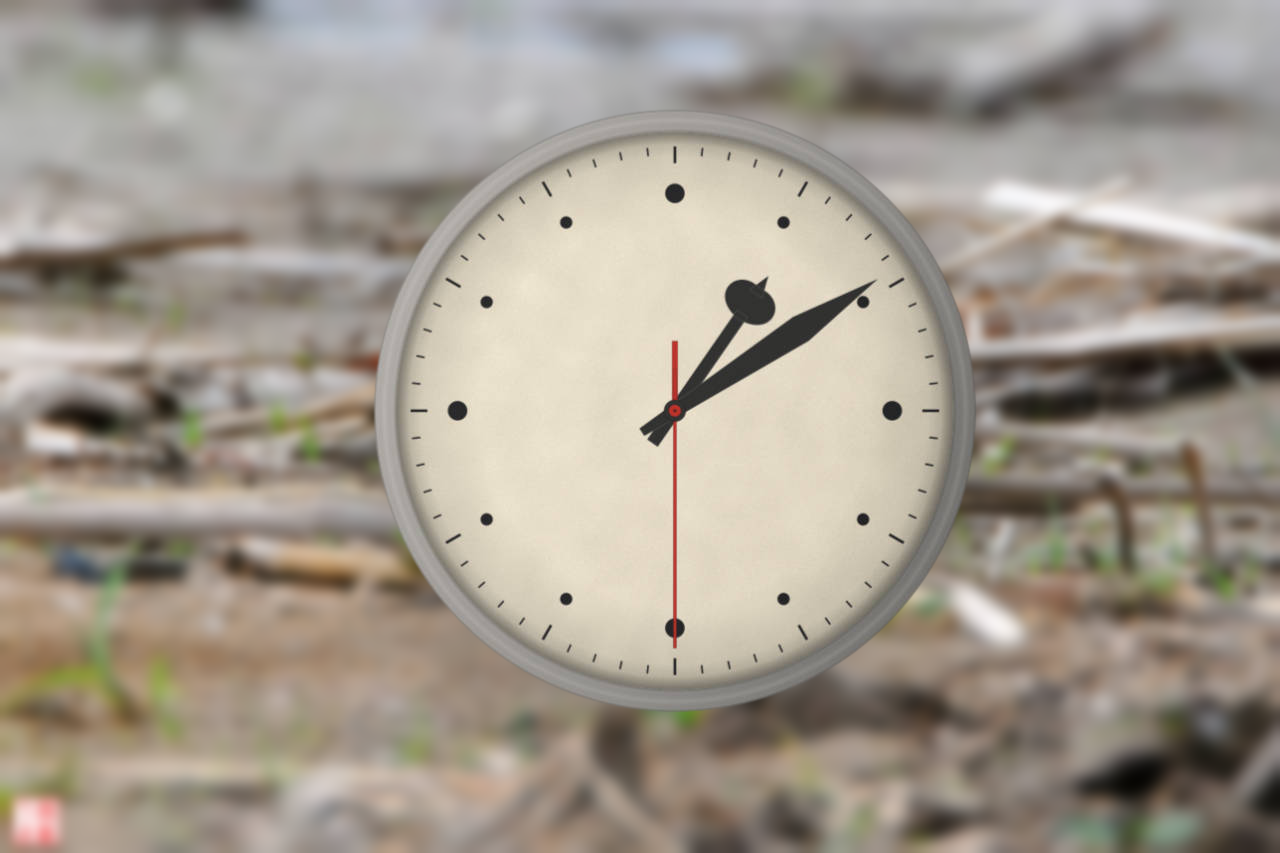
1:09:30
